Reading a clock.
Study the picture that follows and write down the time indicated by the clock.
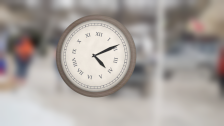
4:09
